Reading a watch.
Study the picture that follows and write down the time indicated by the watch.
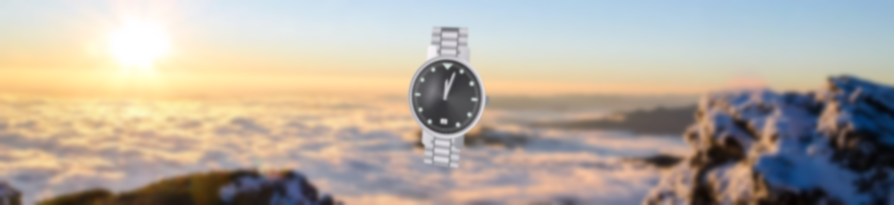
12:03
